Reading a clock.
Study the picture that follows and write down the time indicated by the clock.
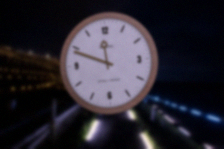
11:49
